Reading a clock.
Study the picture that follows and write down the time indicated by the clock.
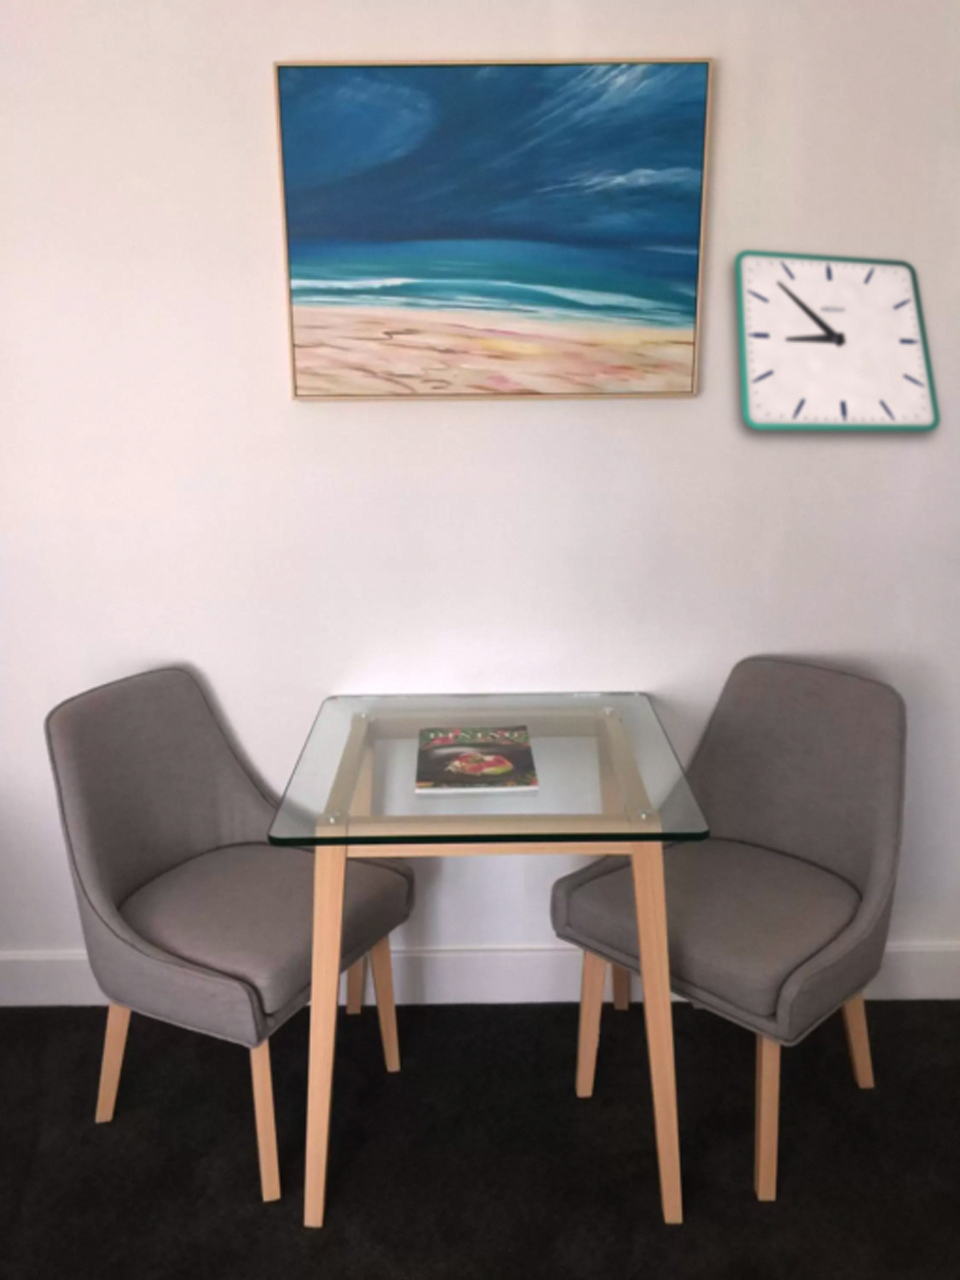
8:53
